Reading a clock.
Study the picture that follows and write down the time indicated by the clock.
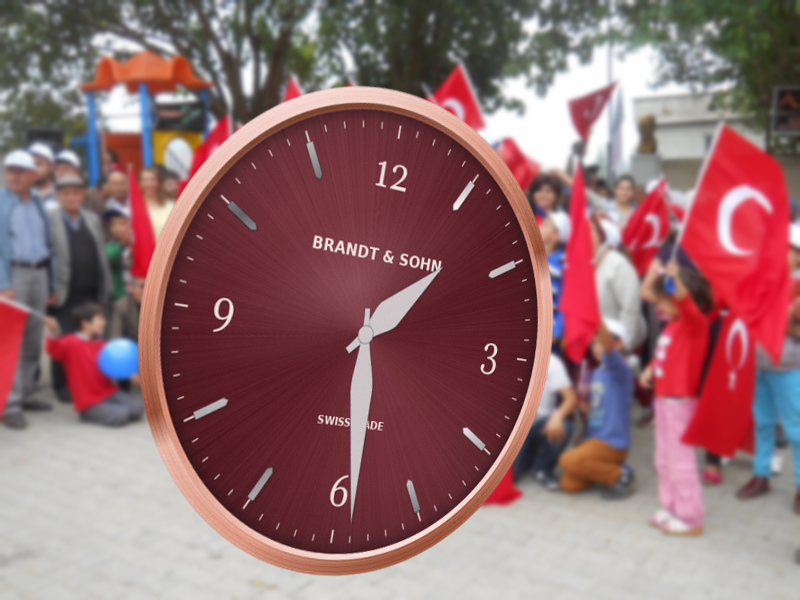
1:29
